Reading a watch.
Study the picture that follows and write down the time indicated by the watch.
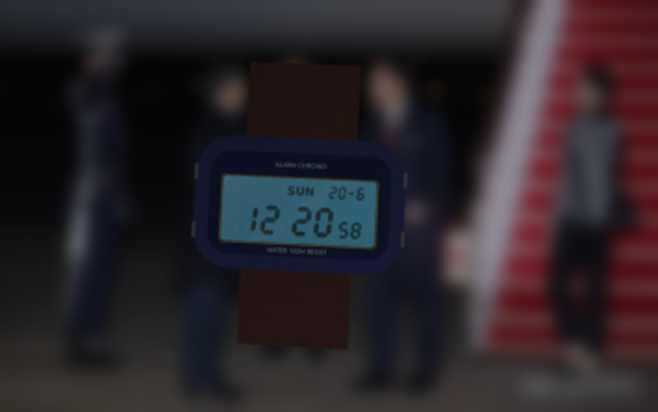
12:20:58
